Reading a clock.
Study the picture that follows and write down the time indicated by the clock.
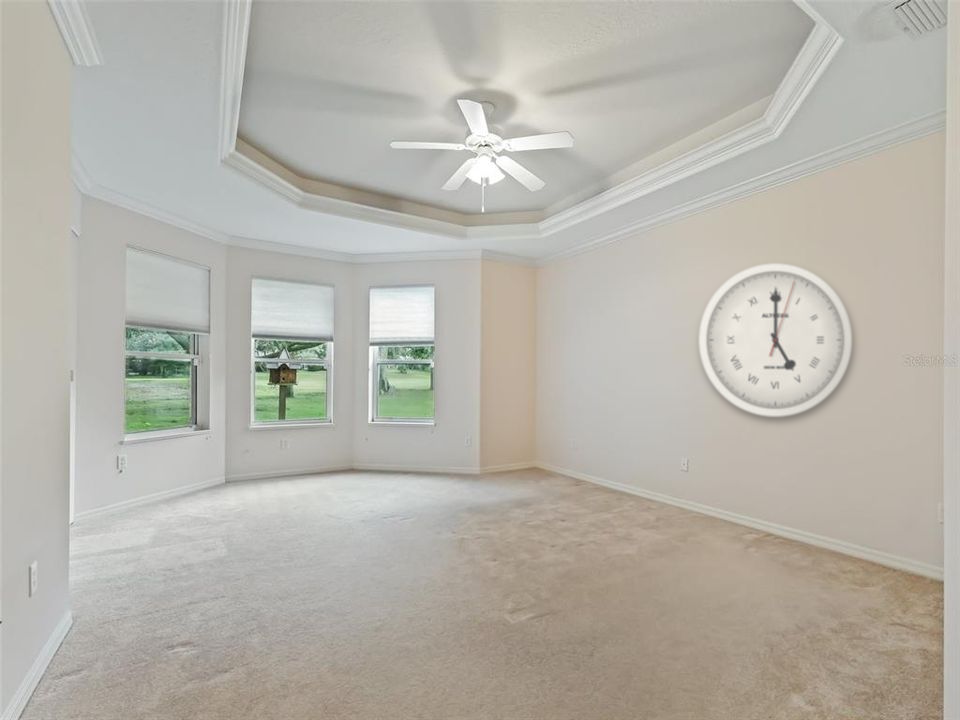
5:00:03
